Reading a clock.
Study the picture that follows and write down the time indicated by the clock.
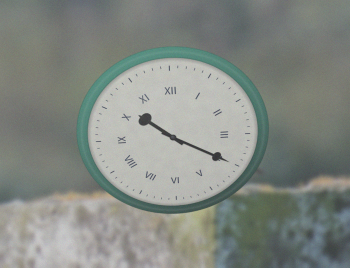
10:20
